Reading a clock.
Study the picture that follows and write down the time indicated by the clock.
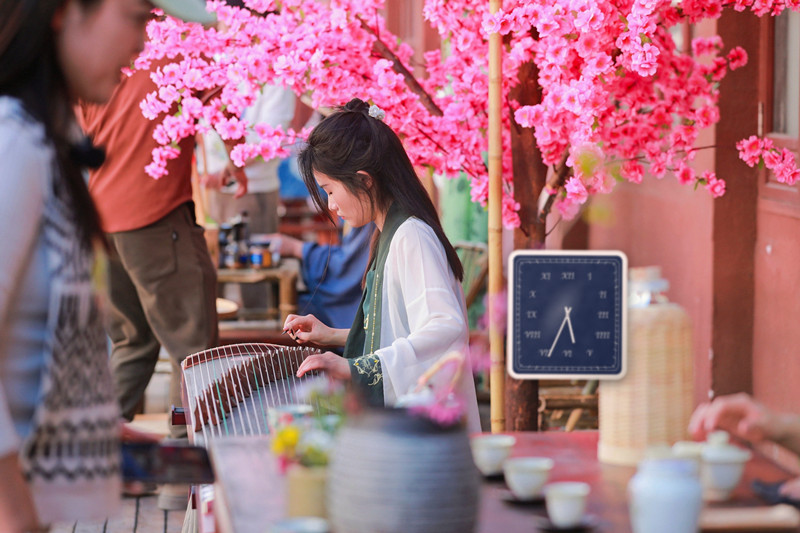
5:34
